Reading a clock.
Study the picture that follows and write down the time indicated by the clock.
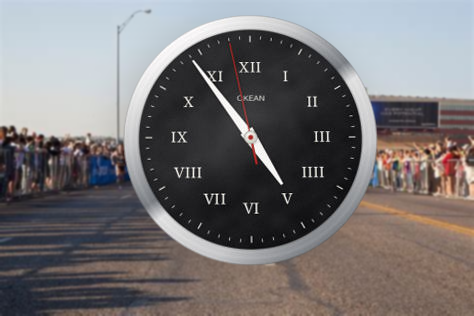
4:53:58
